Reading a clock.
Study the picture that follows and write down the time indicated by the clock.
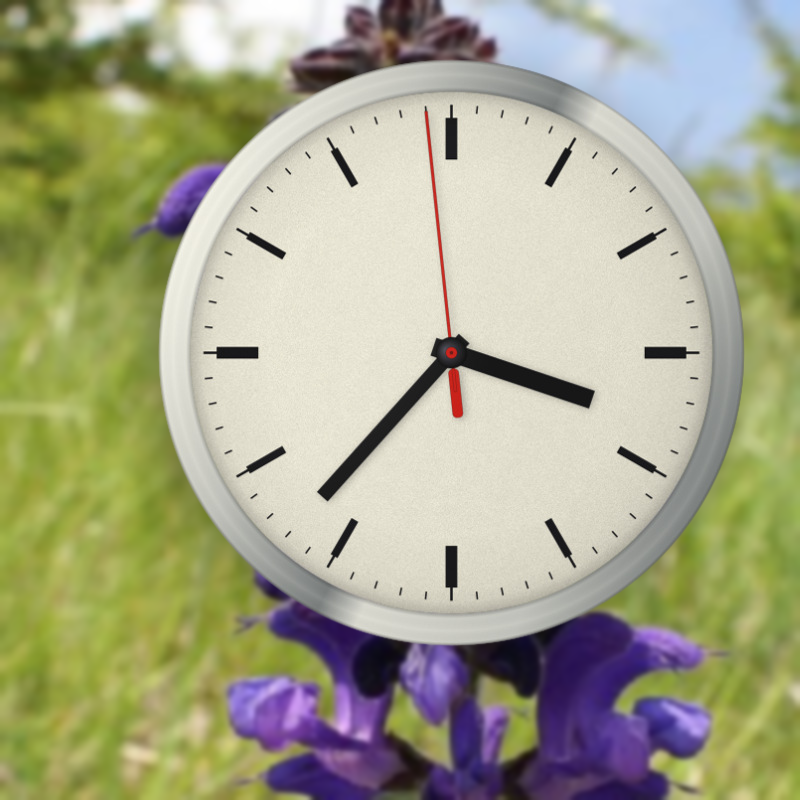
3:36:59
